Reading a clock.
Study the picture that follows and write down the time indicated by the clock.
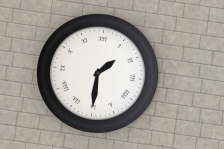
1:30
